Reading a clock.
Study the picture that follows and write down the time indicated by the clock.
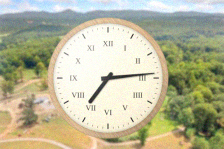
7:14
